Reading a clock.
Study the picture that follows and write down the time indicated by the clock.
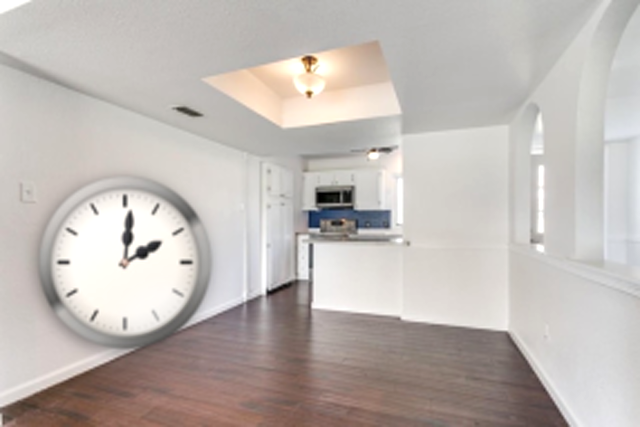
2:01
